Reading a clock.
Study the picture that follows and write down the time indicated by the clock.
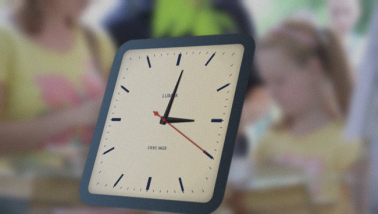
3:01:20
